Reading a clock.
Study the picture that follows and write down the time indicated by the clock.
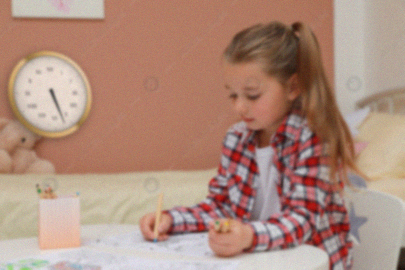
5:27
